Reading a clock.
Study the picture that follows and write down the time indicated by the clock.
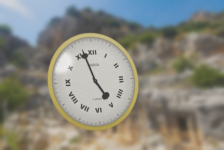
4:57
